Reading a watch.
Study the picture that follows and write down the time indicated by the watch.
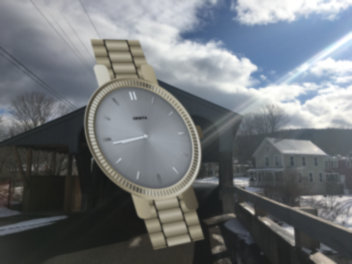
8:44
